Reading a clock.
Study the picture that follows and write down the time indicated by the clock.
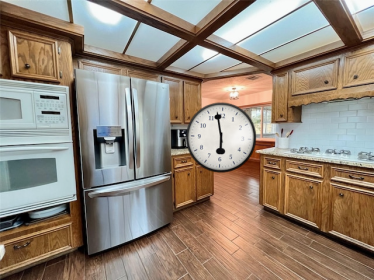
5:58
